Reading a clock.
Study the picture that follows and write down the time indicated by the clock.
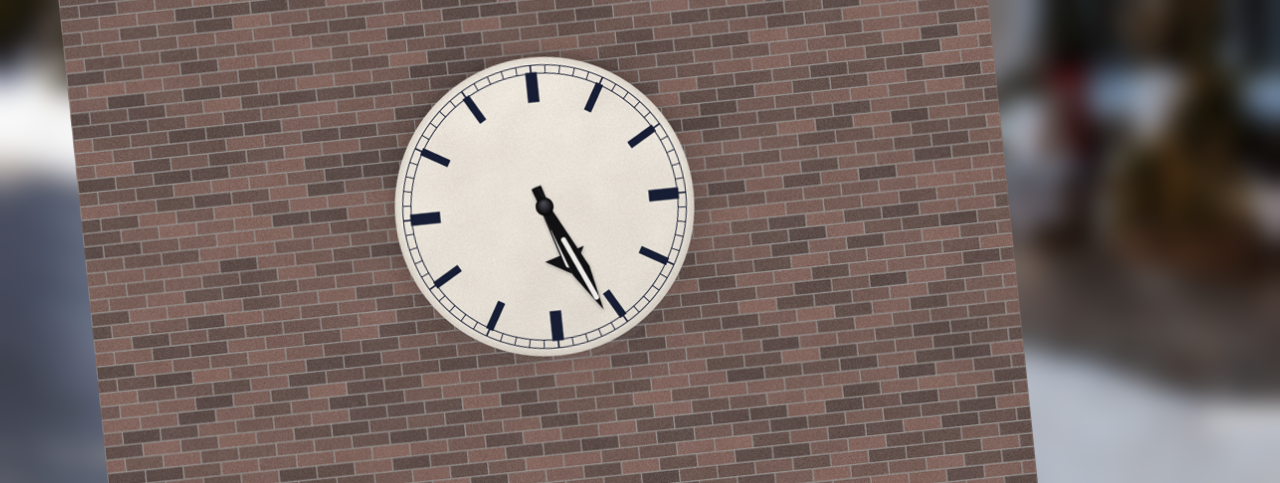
5:26
